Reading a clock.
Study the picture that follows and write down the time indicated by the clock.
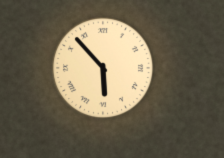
5:53
